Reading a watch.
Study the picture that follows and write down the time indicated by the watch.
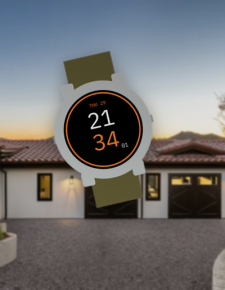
21:34
